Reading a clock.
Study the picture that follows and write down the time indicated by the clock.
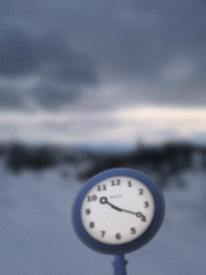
10:19
